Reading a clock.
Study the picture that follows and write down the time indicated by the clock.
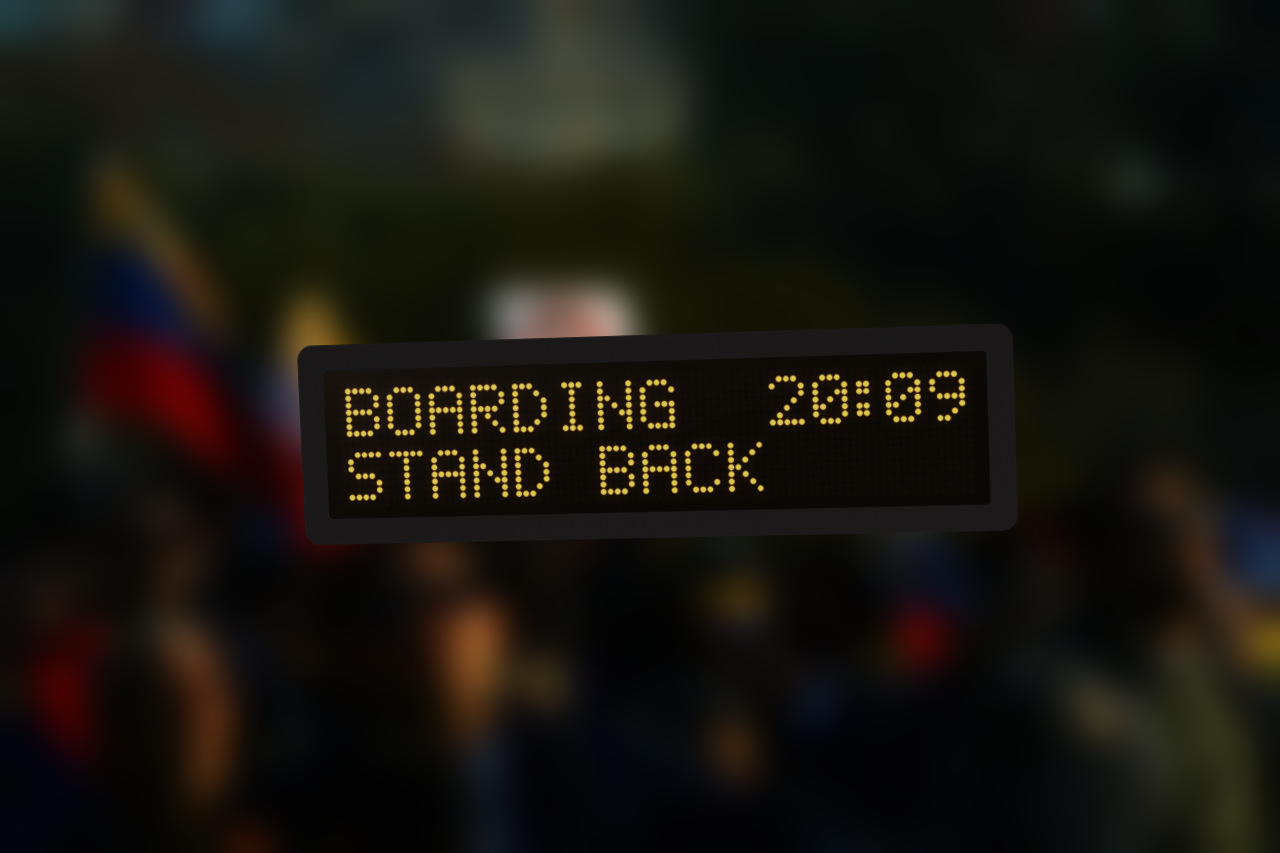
20:09
